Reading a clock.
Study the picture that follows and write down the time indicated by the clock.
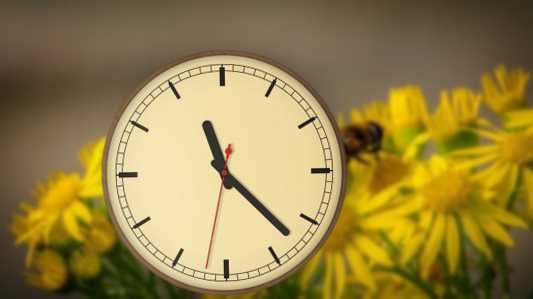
11:22:32
